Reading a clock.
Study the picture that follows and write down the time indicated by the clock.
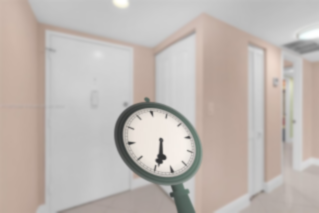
6:34
